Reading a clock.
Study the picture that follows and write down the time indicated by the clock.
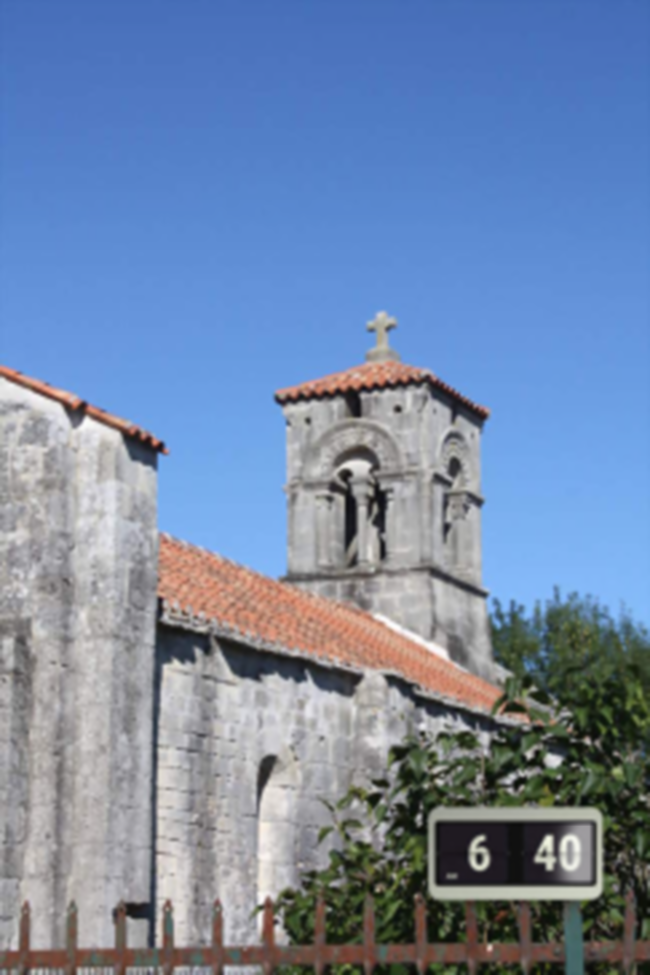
6:40
